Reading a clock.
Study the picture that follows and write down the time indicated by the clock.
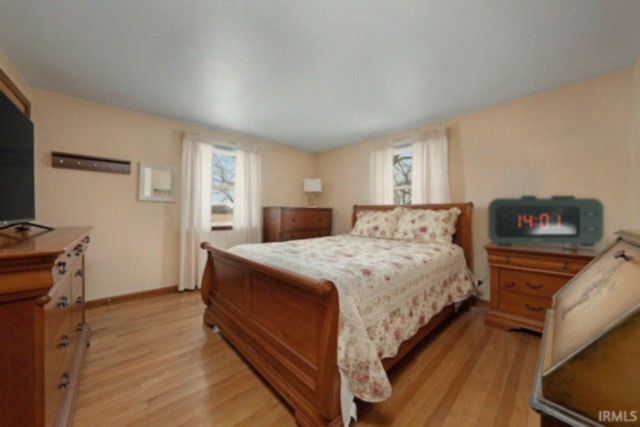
14:01
